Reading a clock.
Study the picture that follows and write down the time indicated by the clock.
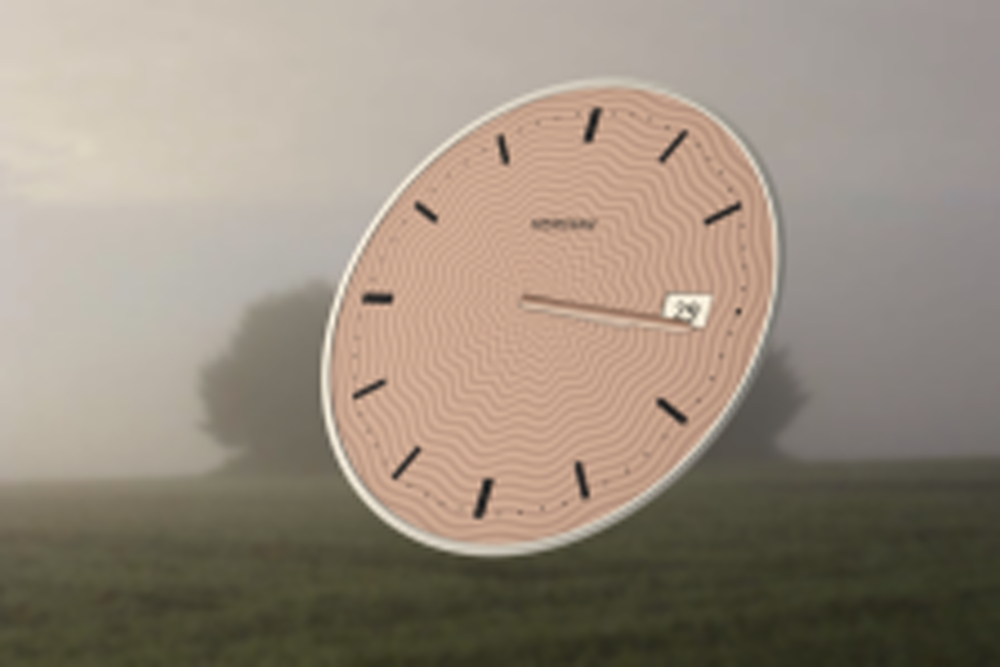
3:16
